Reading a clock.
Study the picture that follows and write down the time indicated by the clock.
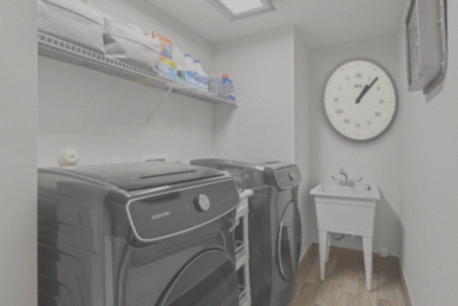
1:07
